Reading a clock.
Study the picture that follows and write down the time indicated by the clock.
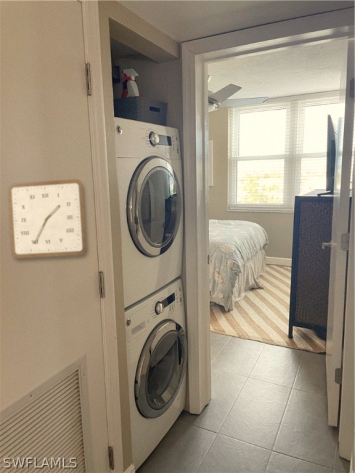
1:35
